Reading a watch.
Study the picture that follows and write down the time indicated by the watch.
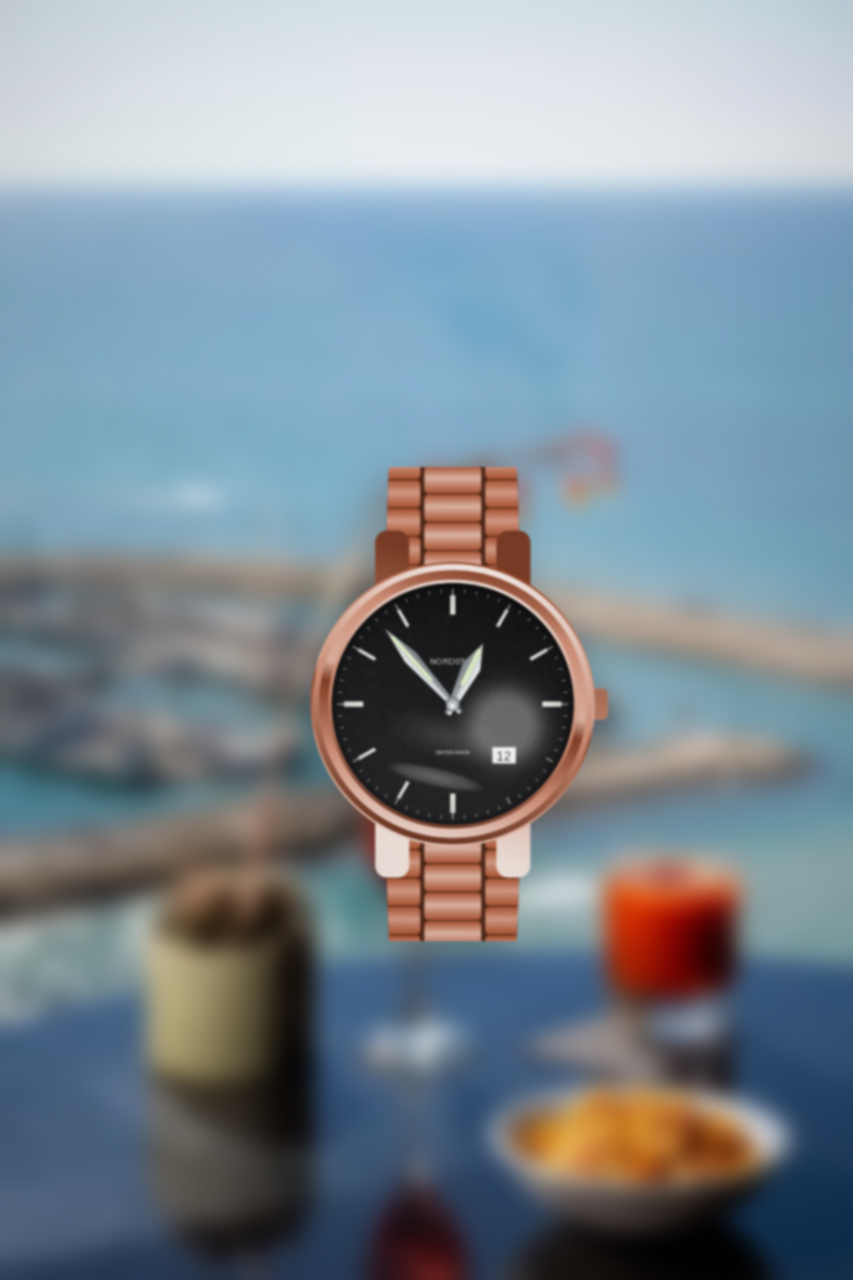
12:53
